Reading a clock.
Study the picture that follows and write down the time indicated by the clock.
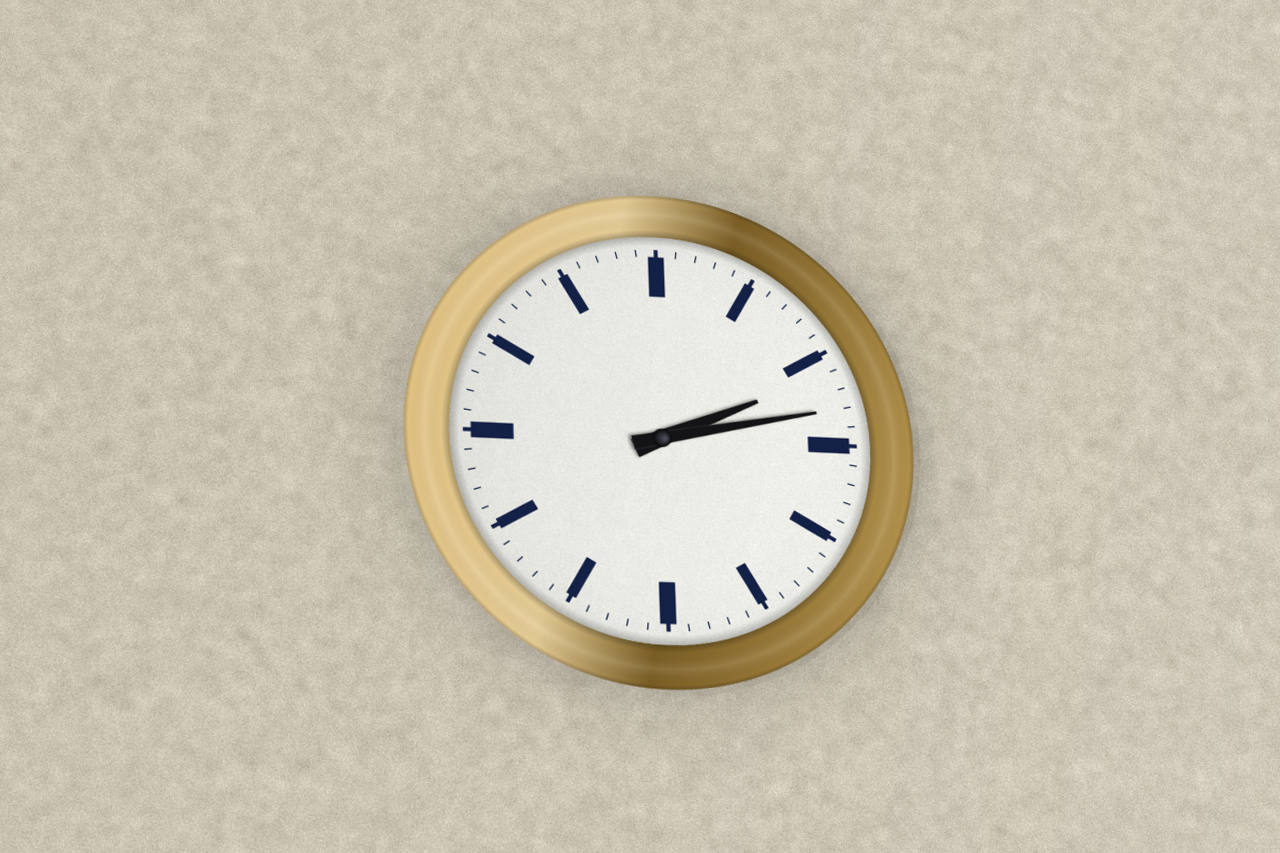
2:13
